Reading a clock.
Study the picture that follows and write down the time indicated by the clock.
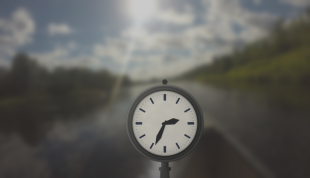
2:34
